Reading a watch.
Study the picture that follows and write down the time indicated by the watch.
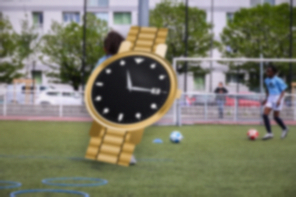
11:15
